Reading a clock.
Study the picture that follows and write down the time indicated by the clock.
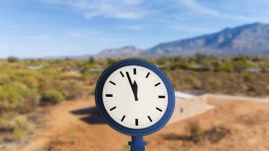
11:57
